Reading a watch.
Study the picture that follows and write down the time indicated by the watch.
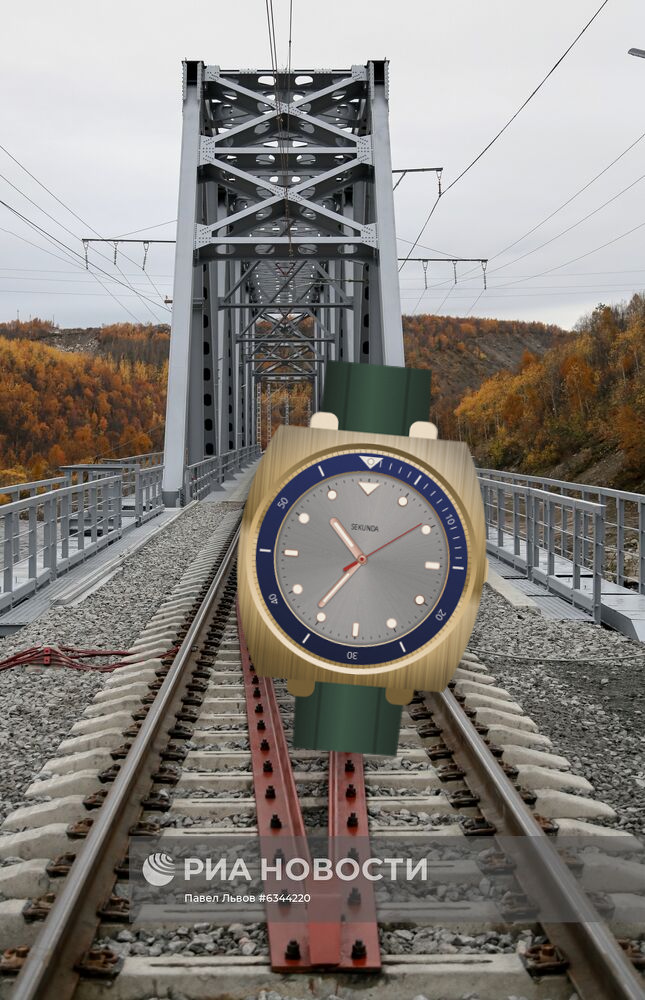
10:36:09
